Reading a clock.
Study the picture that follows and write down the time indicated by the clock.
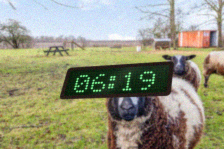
6:19
